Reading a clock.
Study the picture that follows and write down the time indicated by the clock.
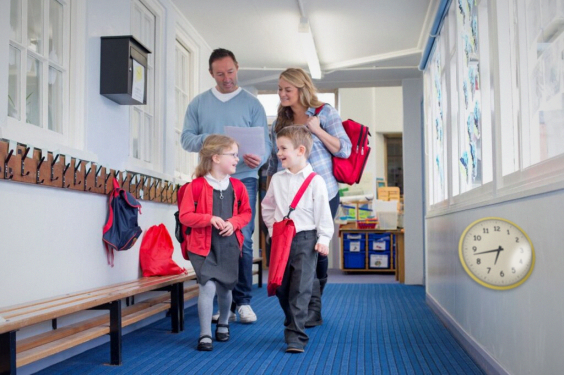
6:43
